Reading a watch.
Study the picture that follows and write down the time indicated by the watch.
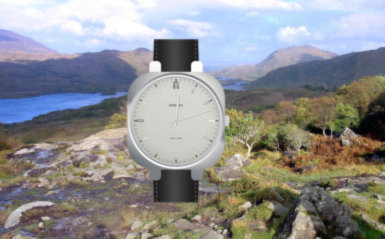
12:12
